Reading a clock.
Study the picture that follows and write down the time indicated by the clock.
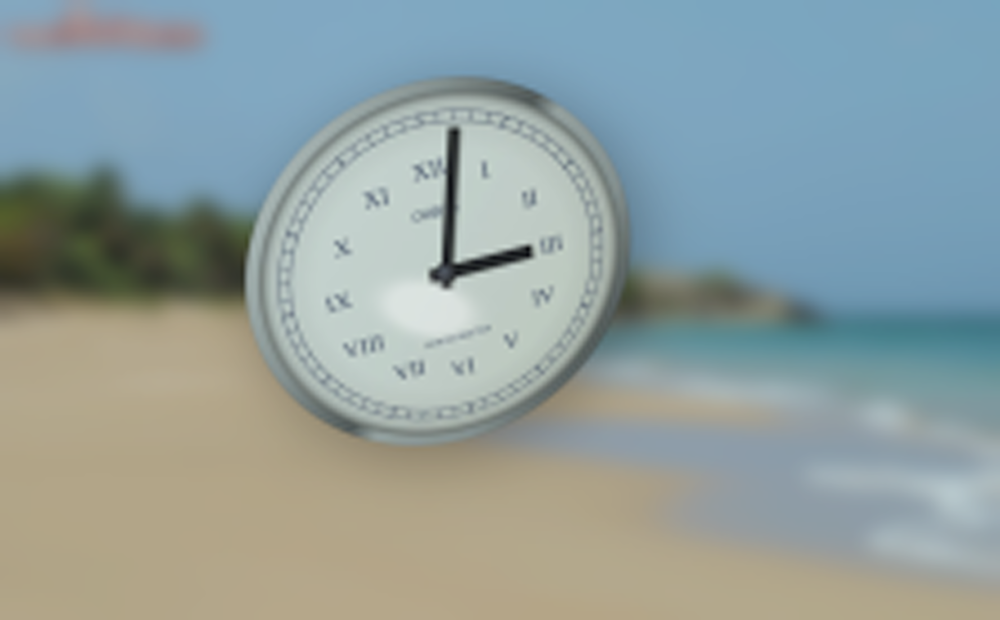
3:02
